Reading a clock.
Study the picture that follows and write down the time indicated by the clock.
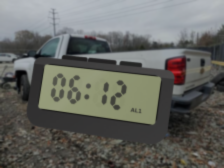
6:12
